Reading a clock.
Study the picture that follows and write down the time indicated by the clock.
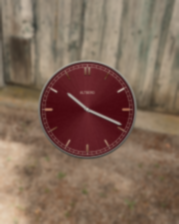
10:19
